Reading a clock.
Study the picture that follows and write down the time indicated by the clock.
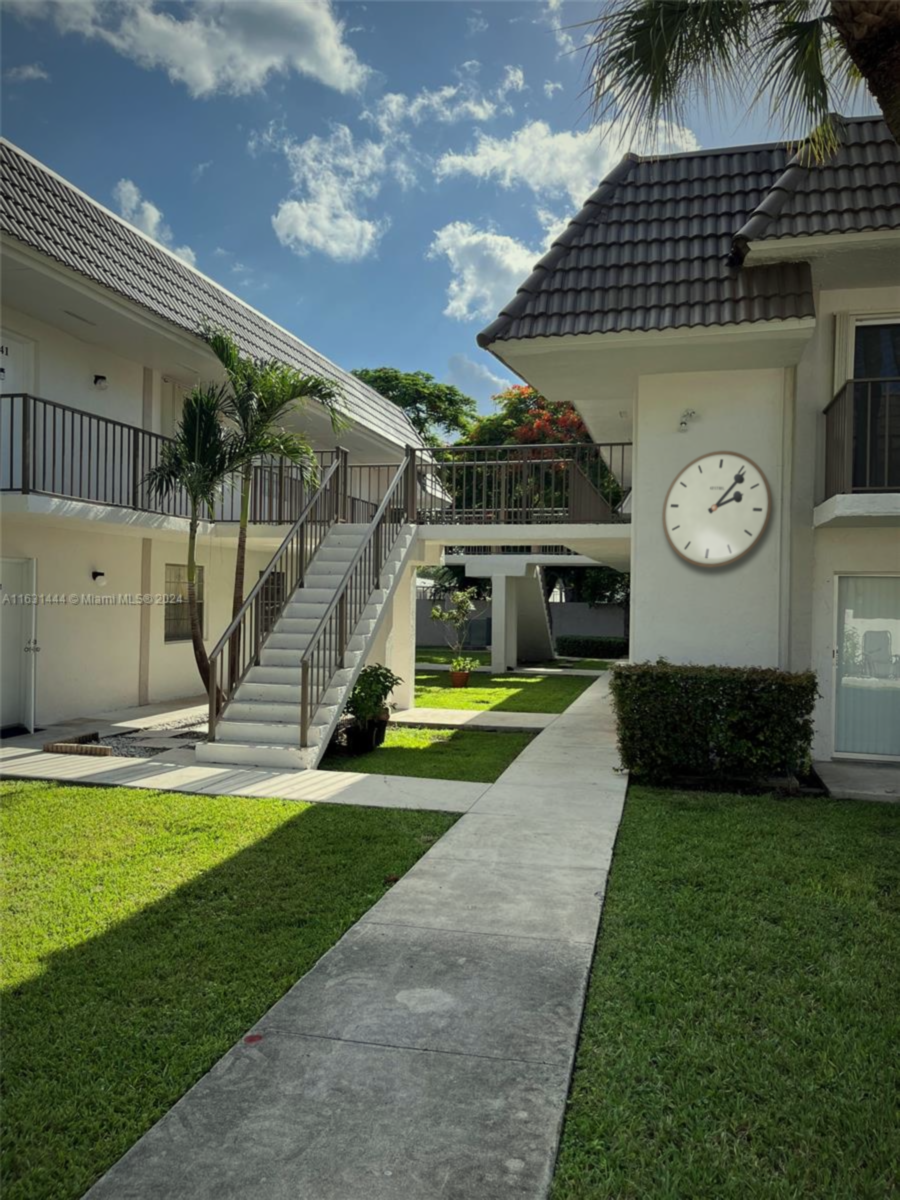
2:06
